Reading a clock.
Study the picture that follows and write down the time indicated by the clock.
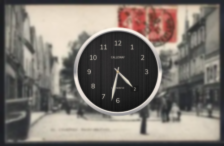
4:32
